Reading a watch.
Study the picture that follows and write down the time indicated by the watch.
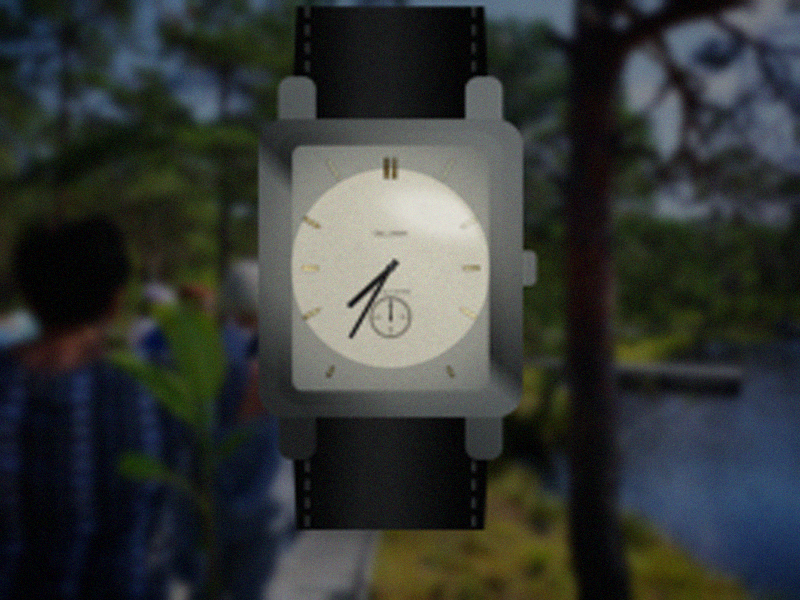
7:35
